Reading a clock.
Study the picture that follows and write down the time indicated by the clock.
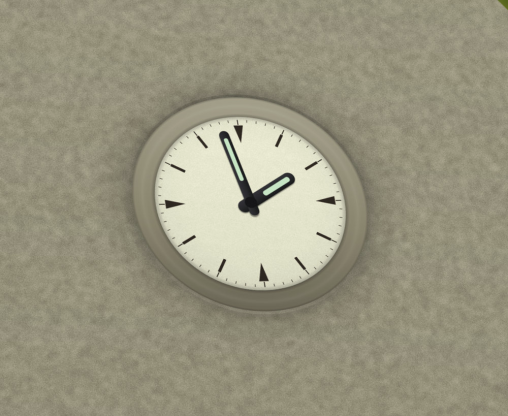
1:58
